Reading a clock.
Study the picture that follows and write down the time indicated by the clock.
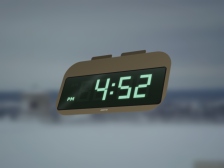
4:52
